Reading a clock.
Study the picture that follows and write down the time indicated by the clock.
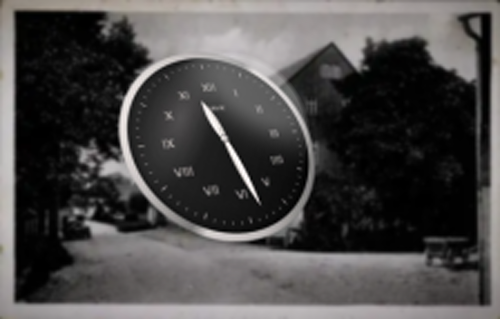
11:28
